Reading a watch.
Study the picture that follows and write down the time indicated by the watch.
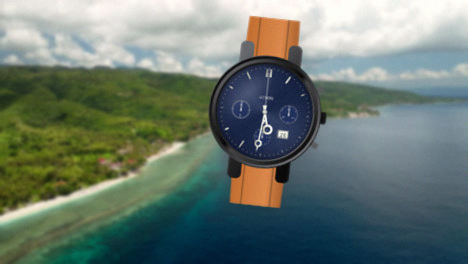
5:31
